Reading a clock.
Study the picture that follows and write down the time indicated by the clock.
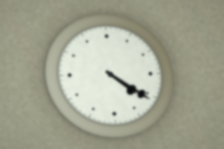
4:21
